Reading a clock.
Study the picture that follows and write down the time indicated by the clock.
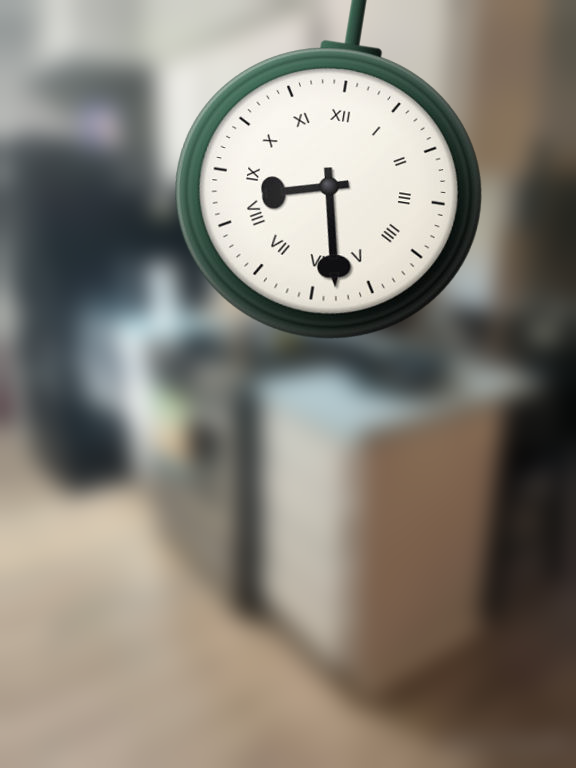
8:28
